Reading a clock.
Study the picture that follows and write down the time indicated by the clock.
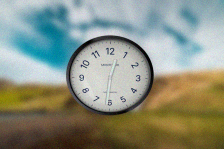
12:31
